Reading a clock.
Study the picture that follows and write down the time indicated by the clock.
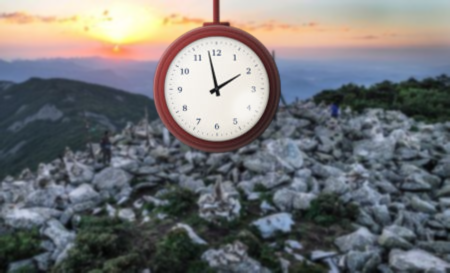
1:58
